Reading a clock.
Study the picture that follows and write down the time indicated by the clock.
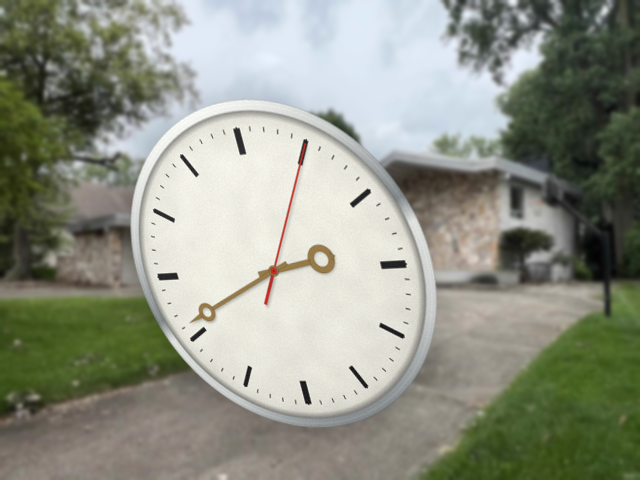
2:41:05
